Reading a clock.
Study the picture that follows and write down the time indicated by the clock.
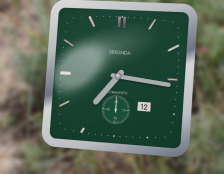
7:16
